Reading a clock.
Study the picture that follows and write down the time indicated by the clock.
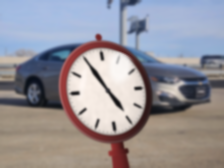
4:55
